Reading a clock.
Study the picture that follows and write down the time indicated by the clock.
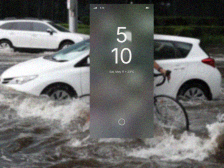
5:10
